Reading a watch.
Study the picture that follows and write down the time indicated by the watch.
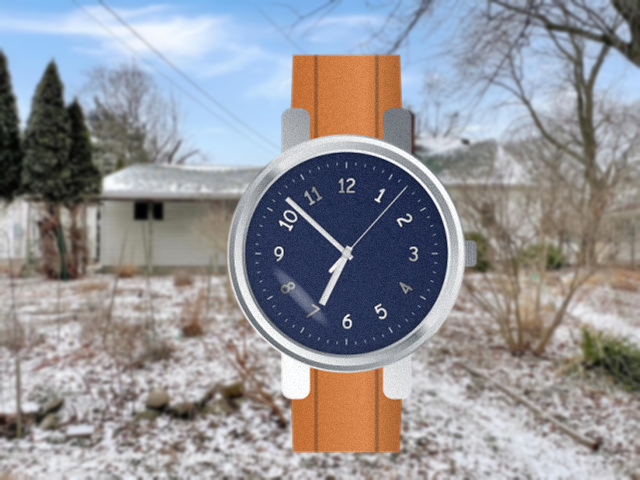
6:52:07
